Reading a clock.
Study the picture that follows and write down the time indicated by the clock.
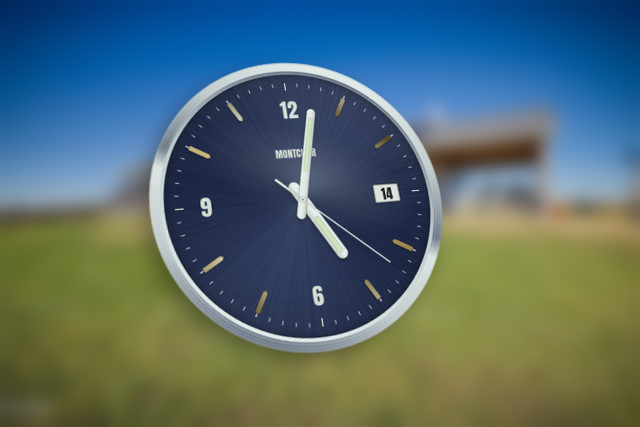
5:02:22
